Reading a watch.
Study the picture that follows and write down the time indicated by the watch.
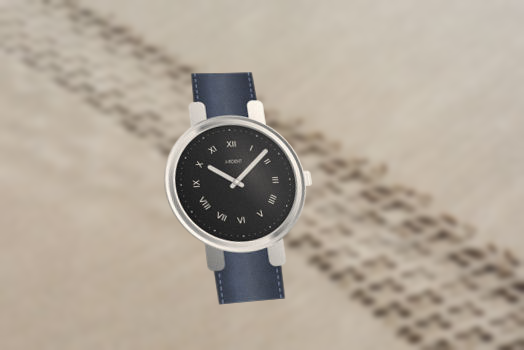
10:08
